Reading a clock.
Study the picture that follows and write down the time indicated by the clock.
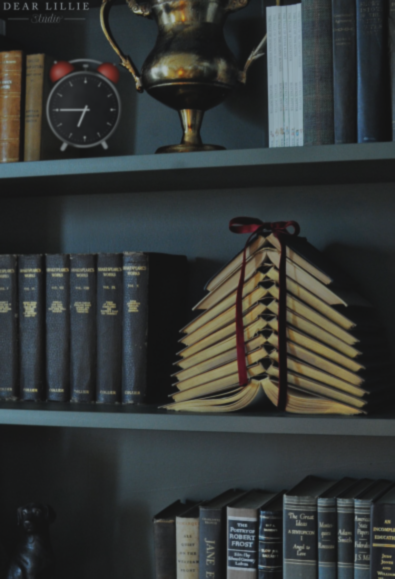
6:45
